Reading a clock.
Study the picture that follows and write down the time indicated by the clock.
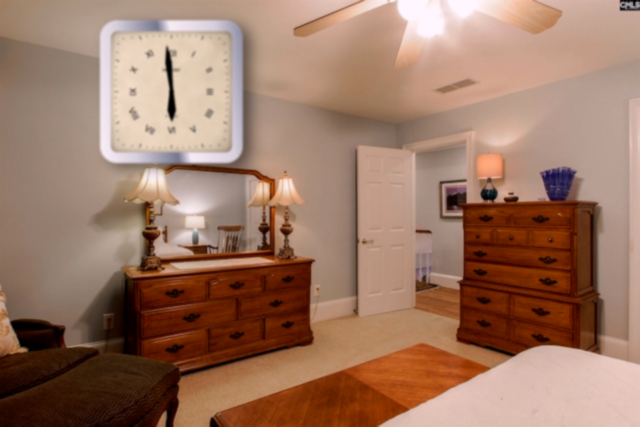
5:59
